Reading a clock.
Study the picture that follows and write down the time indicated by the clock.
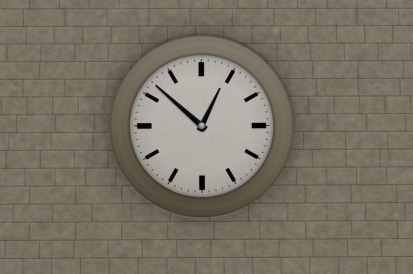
12:52
